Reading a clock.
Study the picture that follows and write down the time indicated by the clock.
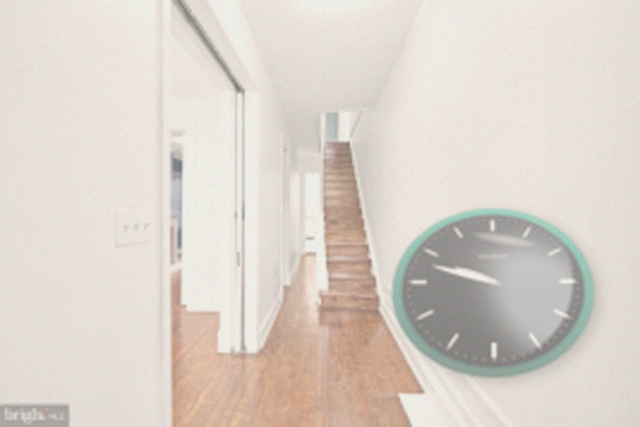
9:48
